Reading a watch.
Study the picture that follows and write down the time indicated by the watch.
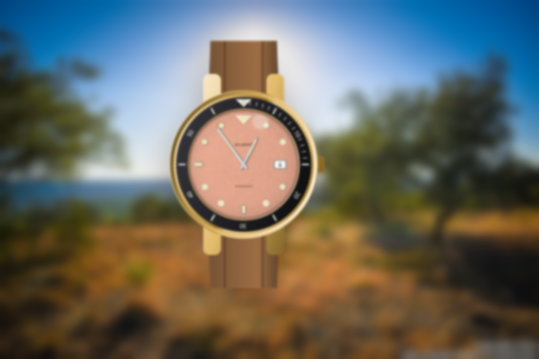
12:54
